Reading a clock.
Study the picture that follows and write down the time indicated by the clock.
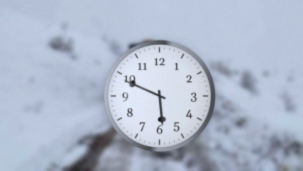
5:49
